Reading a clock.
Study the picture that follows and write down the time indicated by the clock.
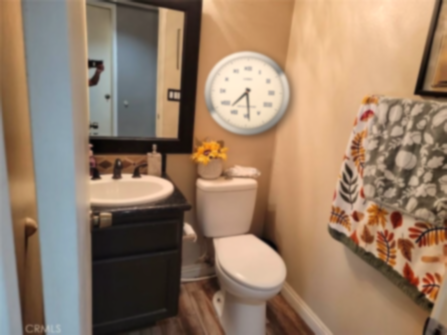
7:29
